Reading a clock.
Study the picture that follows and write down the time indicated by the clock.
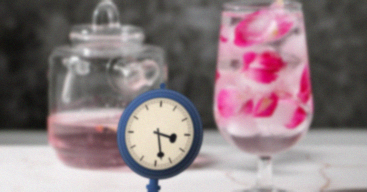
3:28
